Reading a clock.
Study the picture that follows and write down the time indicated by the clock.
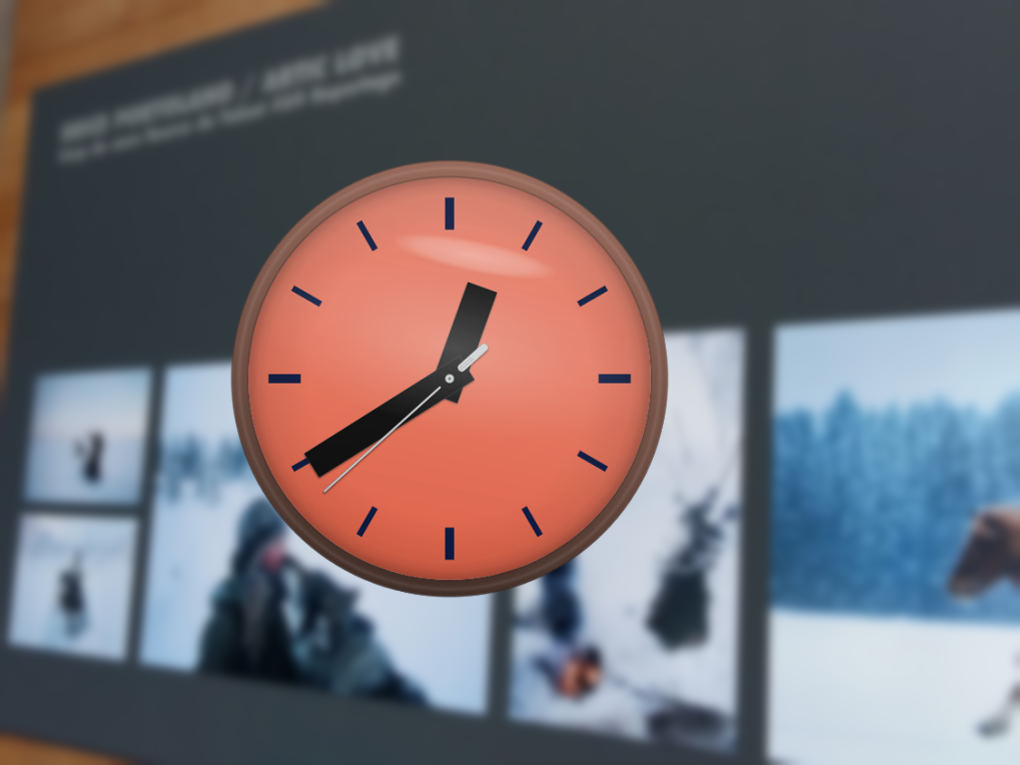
12:39:38
